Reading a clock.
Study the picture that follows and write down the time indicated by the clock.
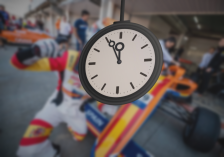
11:56
